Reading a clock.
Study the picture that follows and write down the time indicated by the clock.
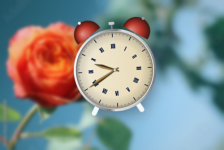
9:40
